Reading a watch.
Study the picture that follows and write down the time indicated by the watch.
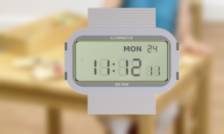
11:12:11
